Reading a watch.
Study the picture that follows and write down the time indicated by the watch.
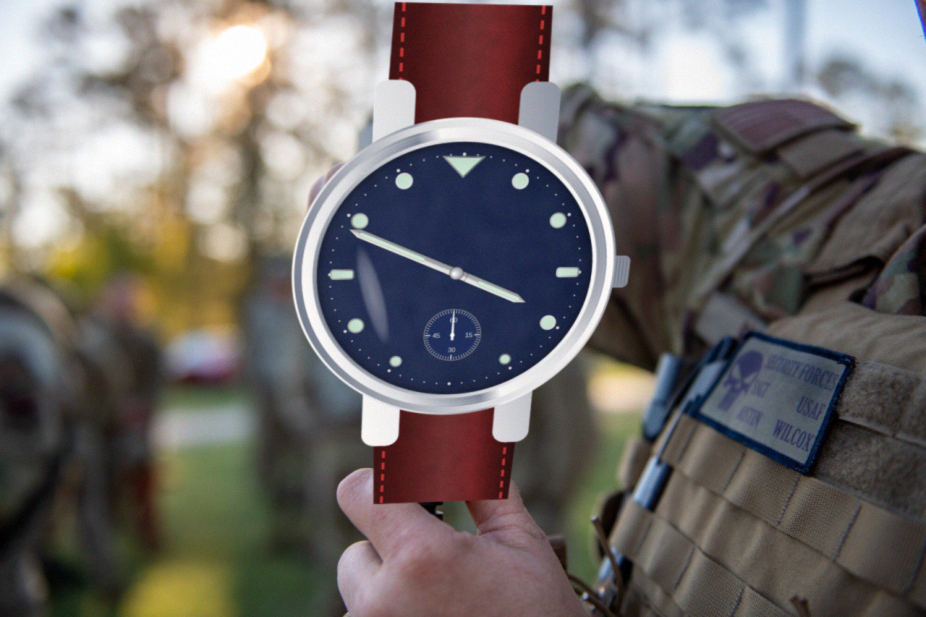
3:49
